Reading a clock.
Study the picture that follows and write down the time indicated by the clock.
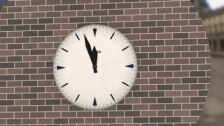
11:57
